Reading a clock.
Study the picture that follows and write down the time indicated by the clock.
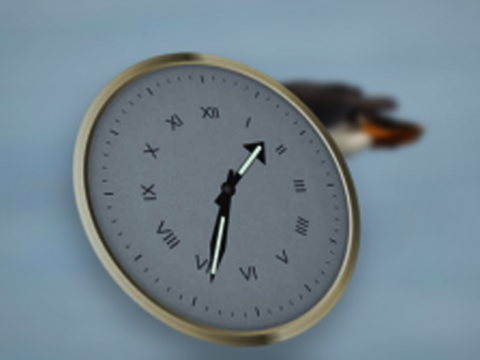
1:34
